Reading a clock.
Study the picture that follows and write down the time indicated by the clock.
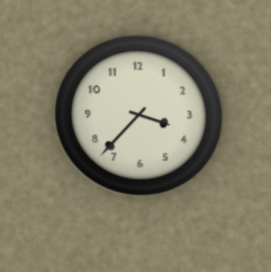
3:37
